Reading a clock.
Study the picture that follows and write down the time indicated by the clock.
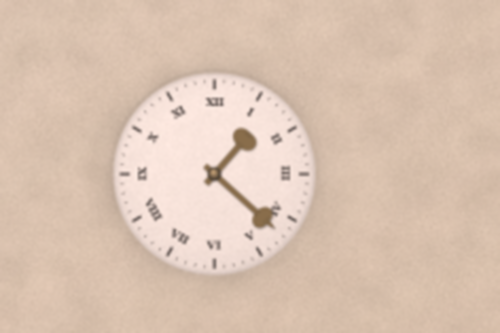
1:22
